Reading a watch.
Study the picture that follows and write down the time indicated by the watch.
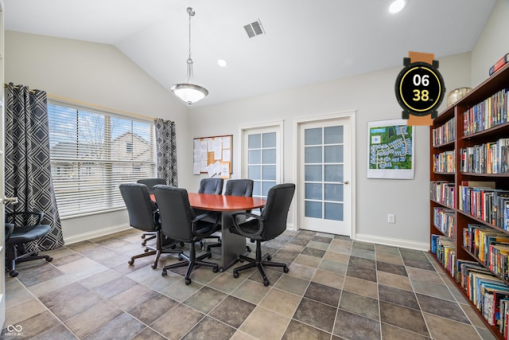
6:38
